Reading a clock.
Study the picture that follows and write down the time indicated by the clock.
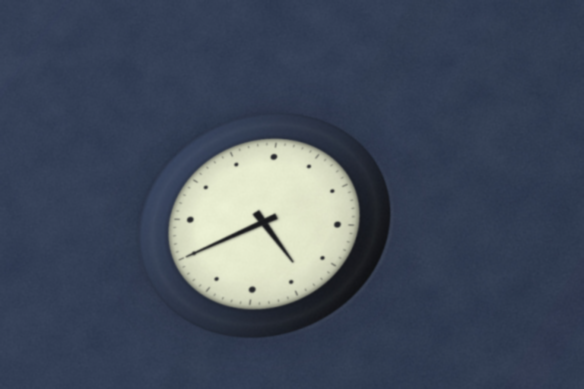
4:40
